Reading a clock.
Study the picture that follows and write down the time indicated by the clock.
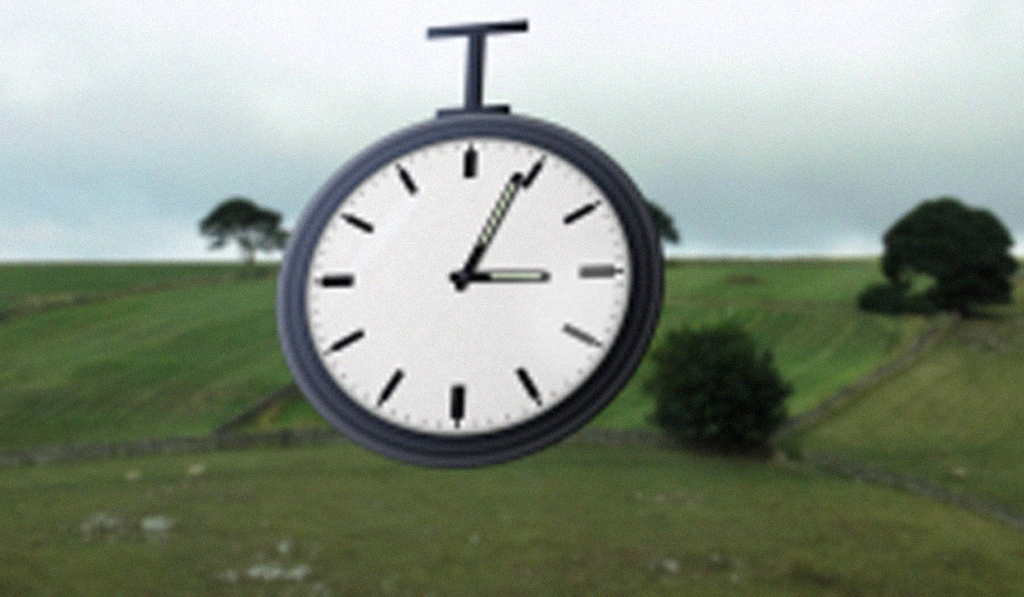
3:04
